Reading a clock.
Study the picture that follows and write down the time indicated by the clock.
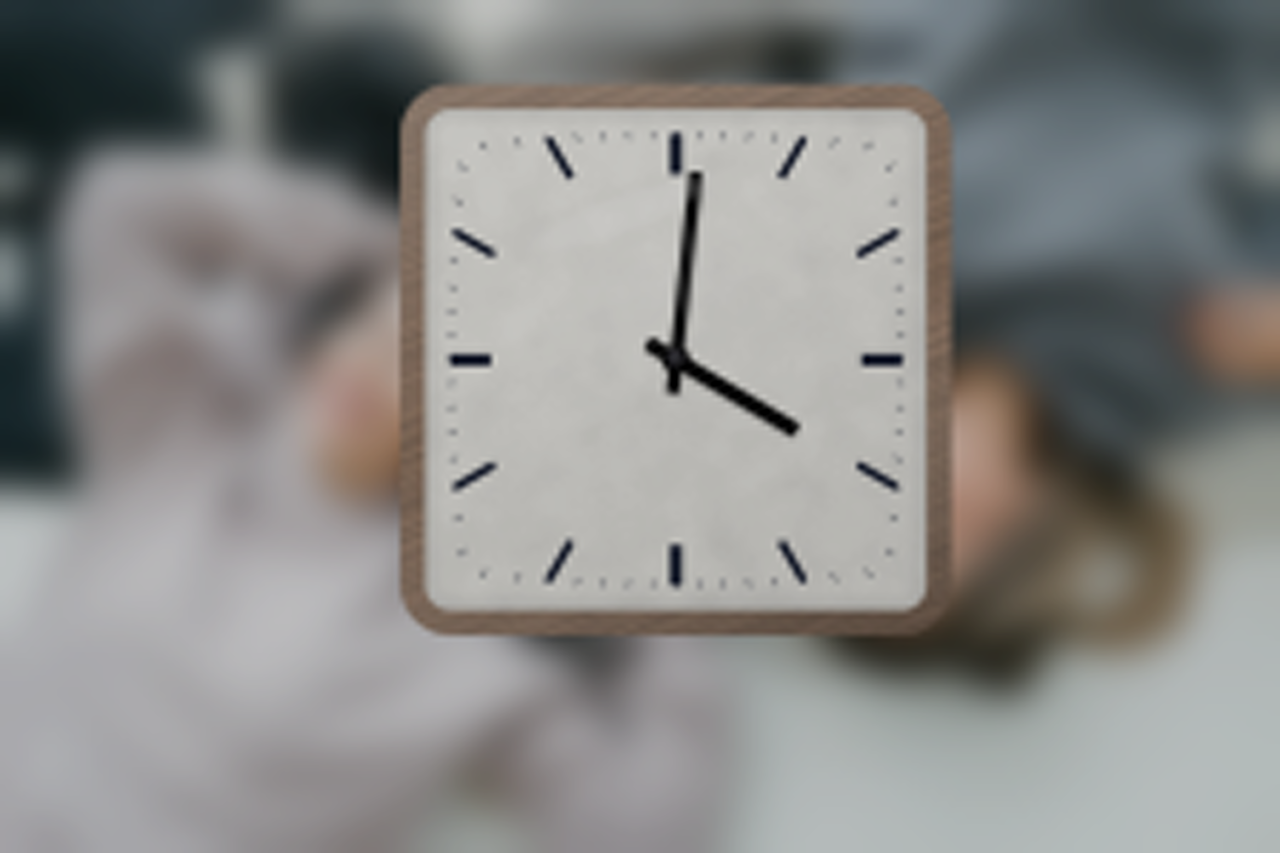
4:01
